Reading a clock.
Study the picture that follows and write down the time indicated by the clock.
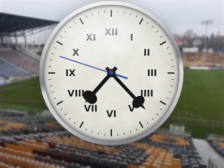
7:22:48
